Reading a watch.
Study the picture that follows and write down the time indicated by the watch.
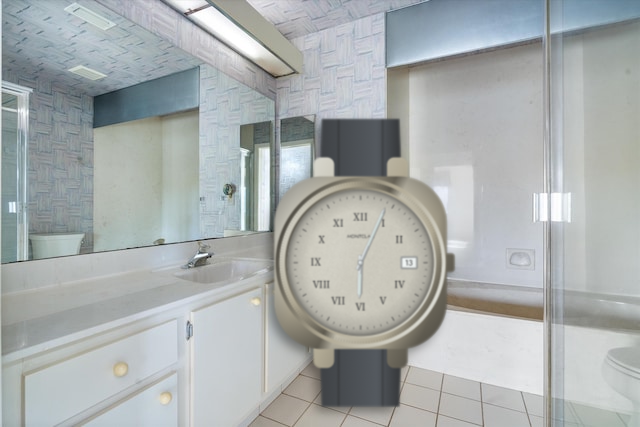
6:04
